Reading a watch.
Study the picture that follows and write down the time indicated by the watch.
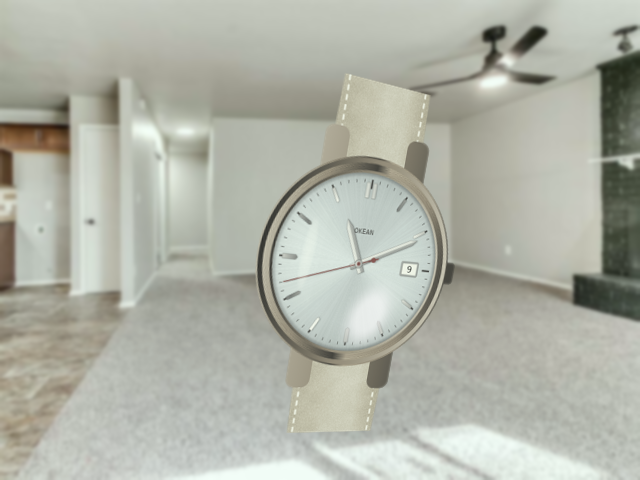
11:10:42
